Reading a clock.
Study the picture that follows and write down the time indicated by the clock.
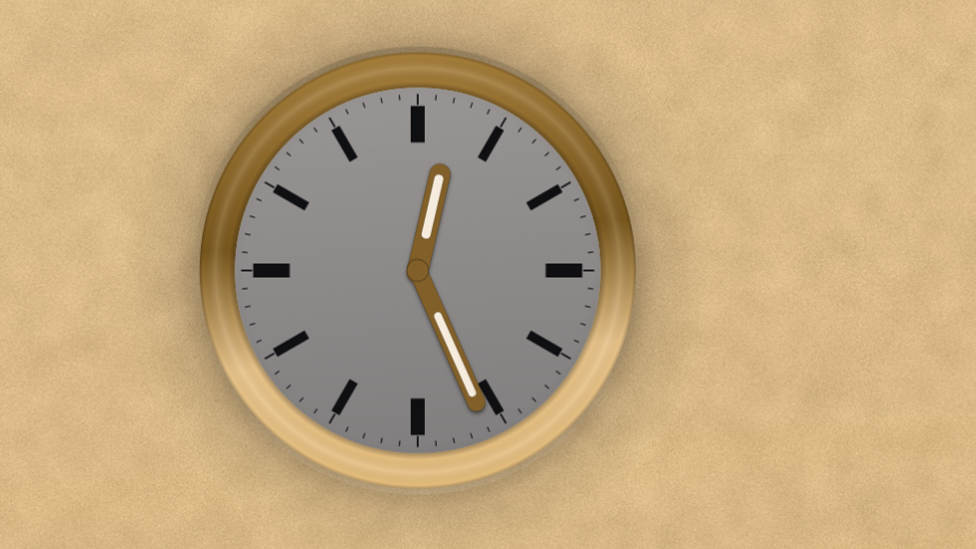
12:26
